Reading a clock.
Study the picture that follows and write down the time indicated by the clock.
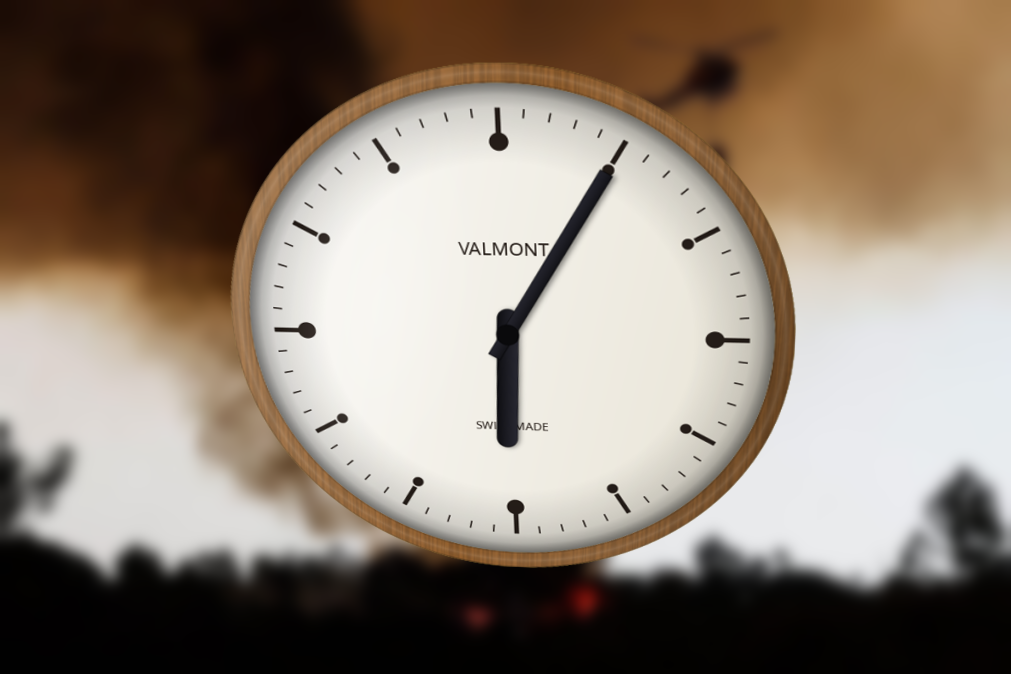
6:05
